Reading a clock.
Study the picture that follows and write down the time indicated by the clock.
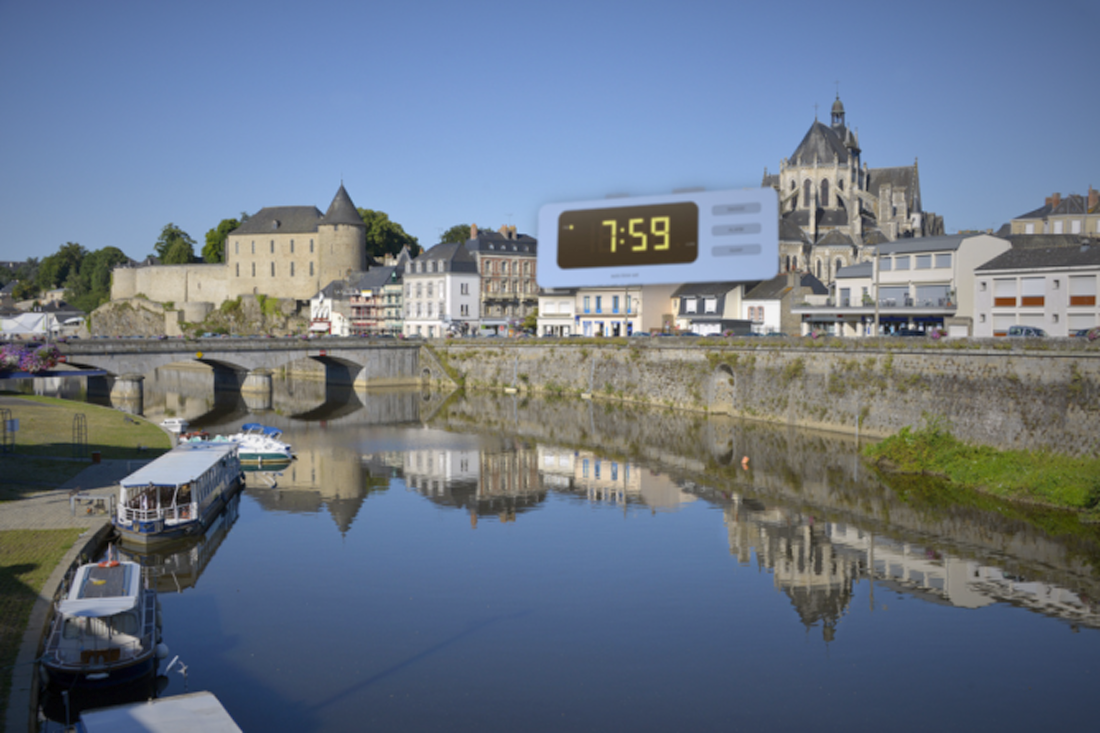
7:59
